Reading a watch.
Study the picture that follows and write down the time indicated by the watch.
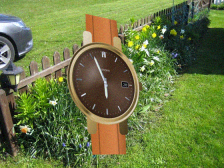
5:56
